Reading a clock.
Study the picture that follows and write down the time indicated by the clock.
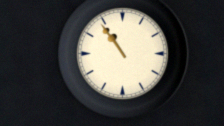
10:54
